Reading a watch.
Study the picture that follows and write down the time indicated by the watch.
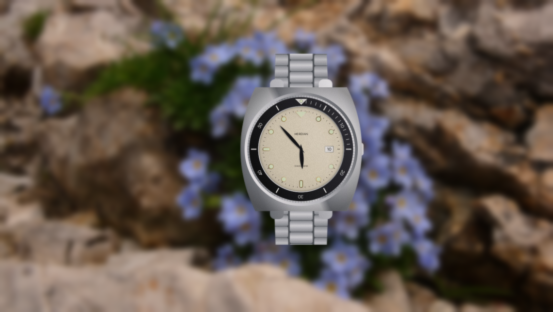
5:53
